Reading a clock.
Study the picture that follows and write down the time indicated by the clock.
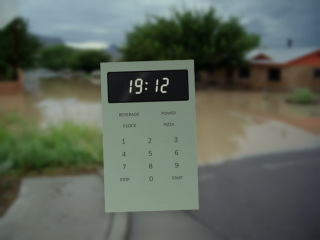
19:12
